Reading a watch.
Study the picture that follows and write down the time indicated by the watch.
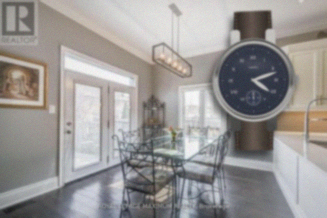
4:12
